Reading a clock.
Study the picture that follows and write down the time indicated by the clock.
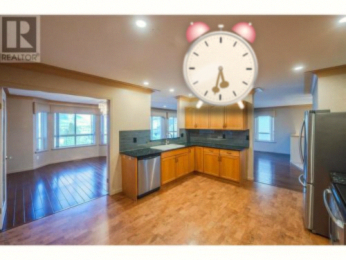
5:32
